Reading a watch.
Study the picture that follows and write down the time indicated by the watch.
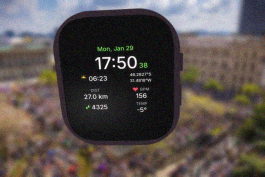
17:50
